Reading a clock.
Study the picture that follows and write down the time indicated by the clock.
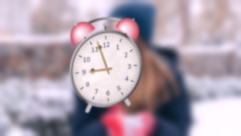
8:57
